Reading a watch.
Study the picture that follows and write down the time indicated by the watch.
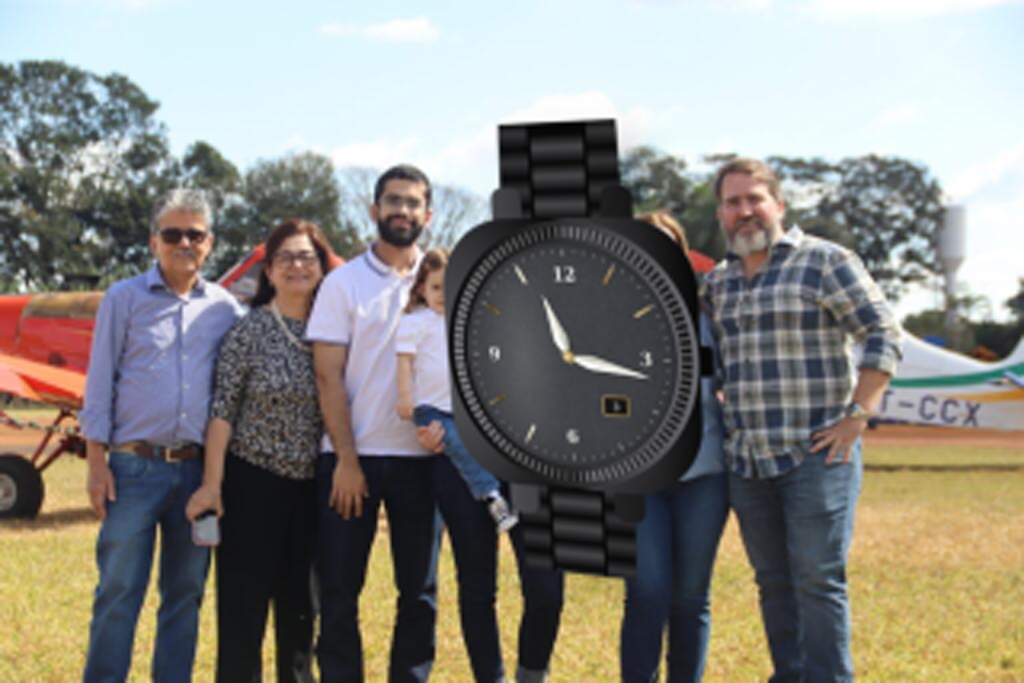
11:17
